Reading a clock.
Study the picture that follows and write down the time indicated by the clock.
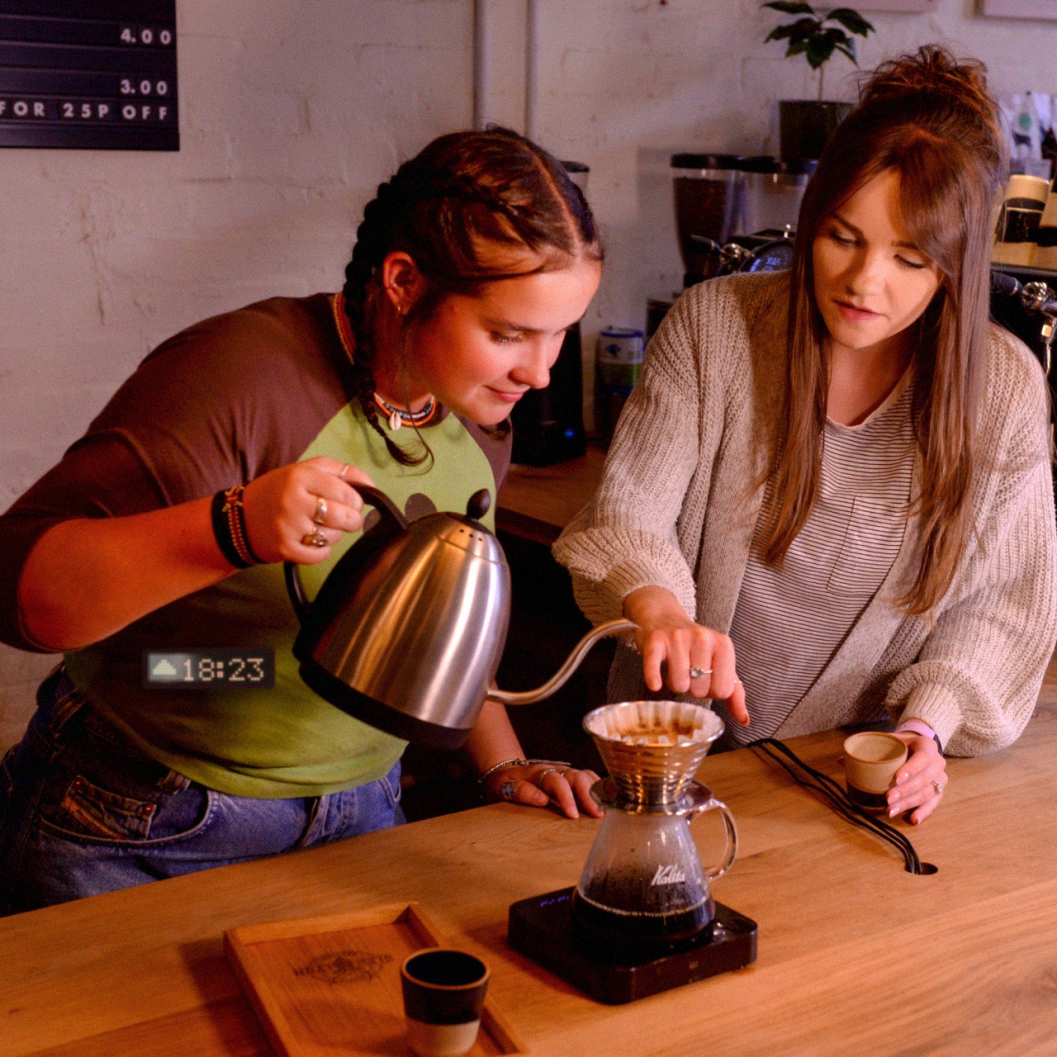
18:23
